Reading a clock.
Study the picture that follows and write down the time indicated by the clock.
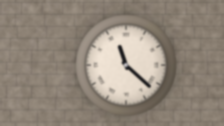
11:22
